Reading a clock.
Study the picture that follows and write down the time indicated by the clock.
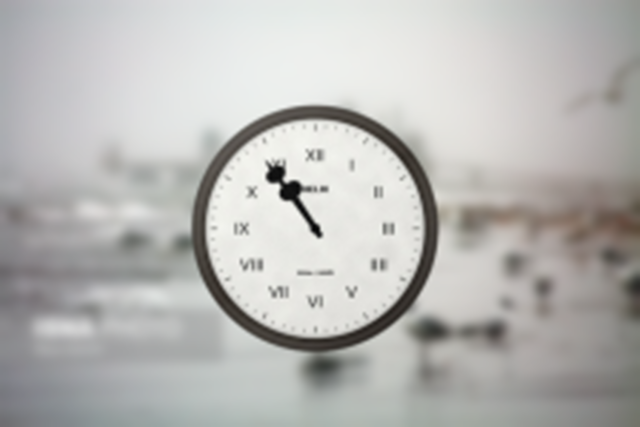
10:54
